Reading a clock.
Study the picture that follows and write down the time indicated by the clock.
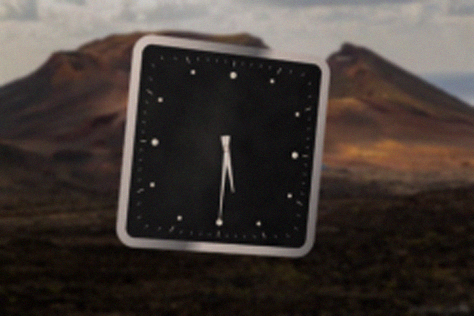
5:30
